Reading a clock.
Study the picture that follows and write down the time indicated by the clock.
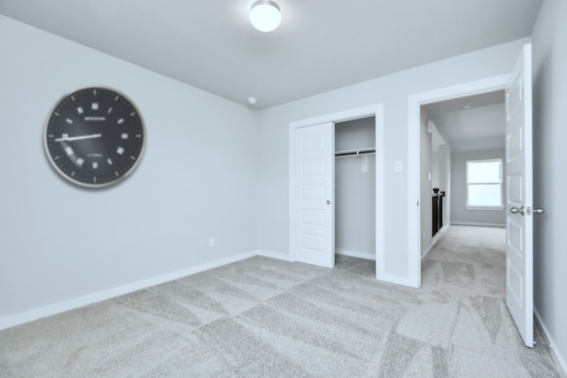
8:44
